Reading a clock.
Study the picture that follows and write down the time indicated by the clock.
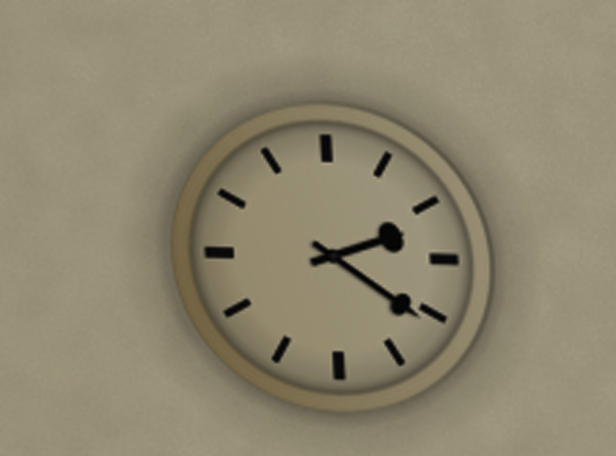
2:21
